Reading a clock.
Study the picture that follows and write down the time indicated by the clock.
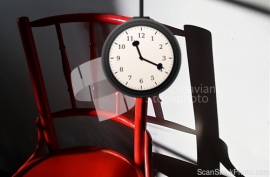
11:19
